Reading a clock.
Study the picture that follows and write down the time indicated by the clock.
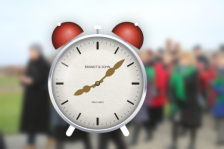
8:08
